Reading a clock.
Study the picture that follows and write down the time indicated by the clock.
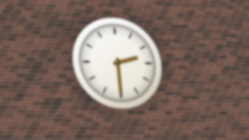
2:30
